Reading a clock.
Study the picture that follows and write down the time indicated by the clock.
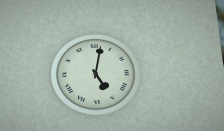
5:02
